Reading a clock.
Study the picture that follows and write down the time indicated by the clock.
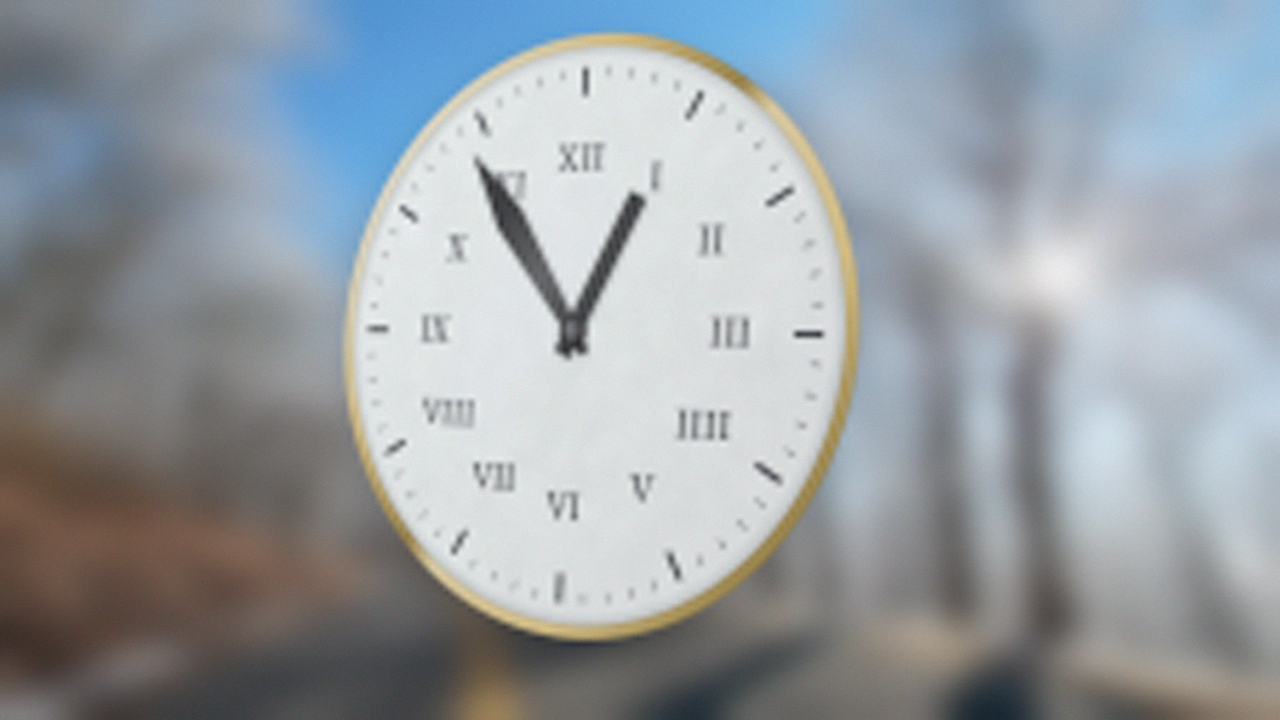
12:54
